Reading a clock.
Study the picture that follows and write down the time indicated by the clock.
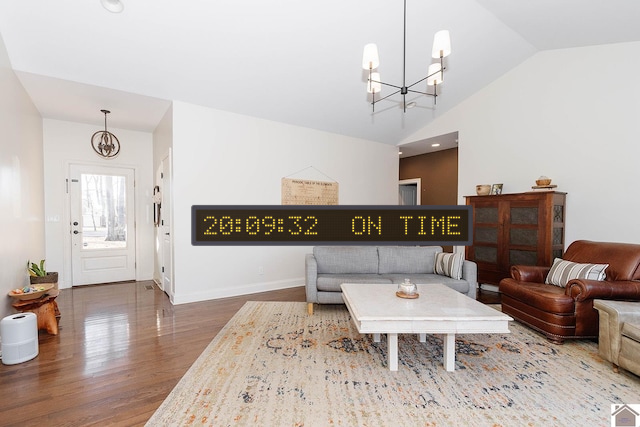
20:09:32
